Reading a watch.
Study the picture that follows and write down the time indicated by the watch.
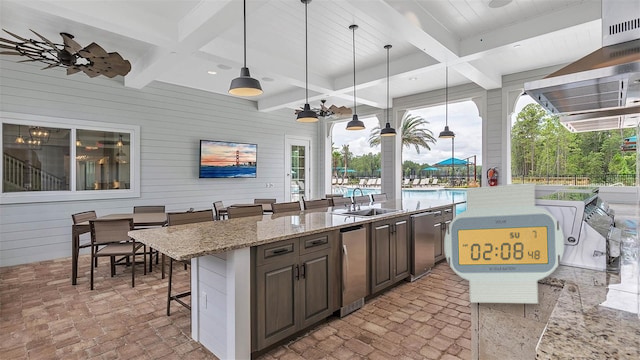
2:08:48
